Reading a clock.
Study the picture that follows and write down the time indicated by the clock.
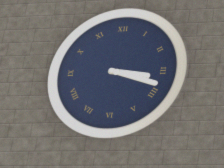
3:18
